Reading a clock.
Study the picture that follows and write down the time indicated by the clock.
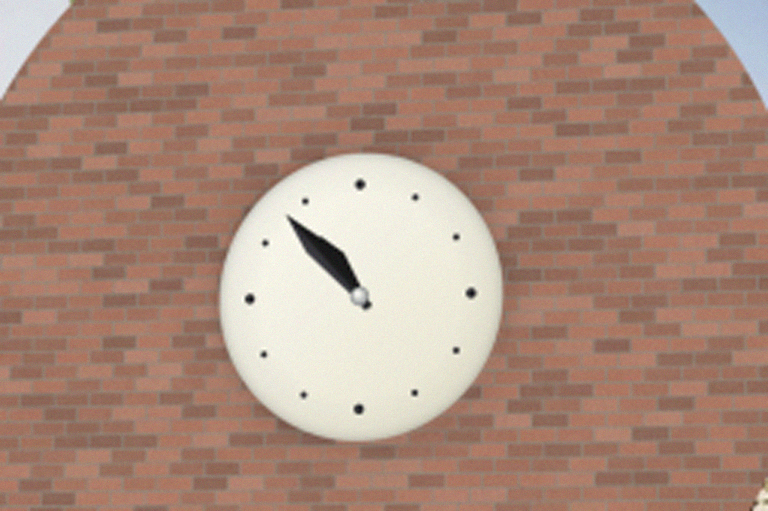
10:53
